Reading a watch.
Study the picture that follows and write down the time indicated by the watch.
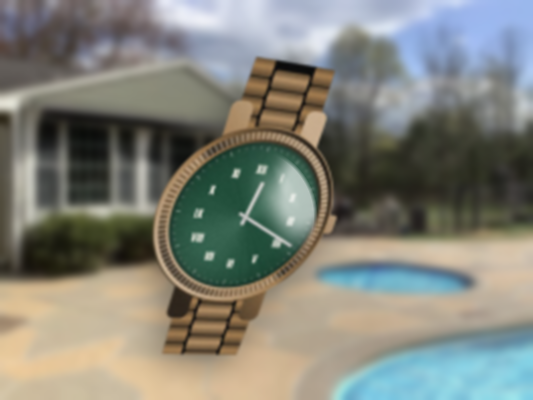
12:19
